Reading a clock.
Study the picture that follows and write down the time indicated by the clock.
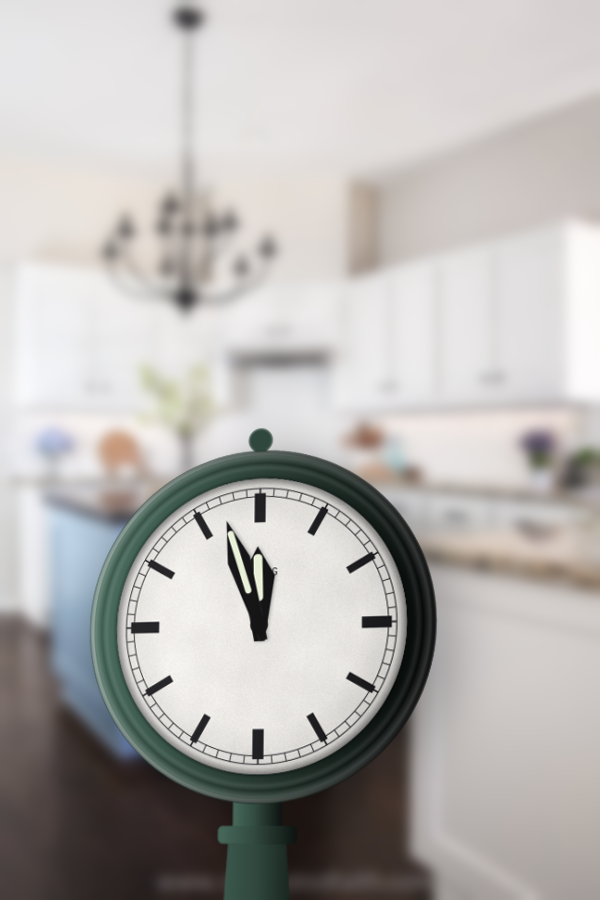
11:57
